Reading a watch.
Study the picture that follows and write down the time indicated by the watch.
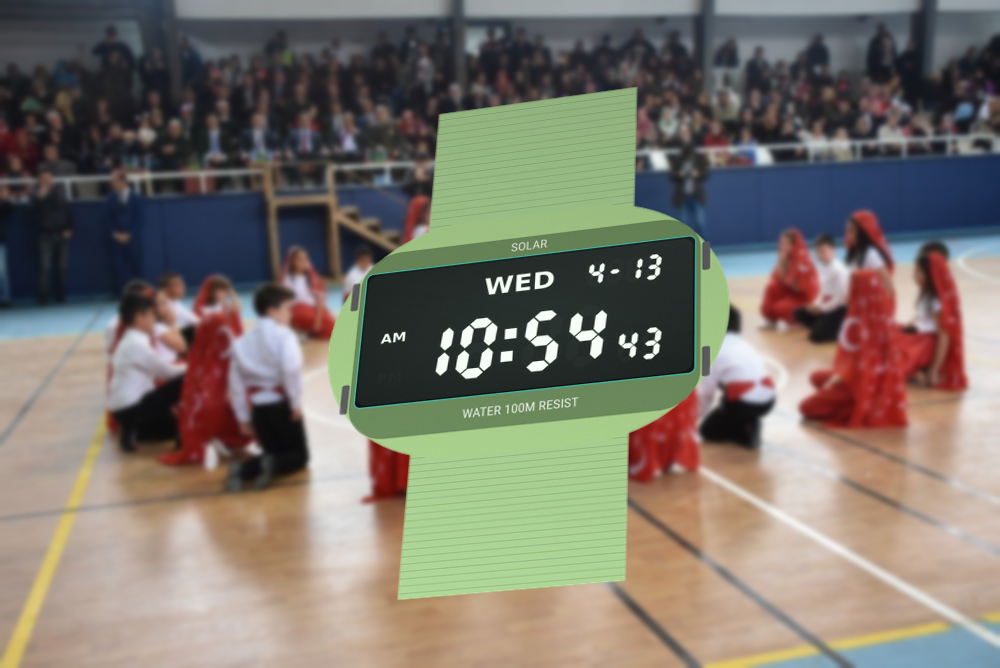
10:54:43
